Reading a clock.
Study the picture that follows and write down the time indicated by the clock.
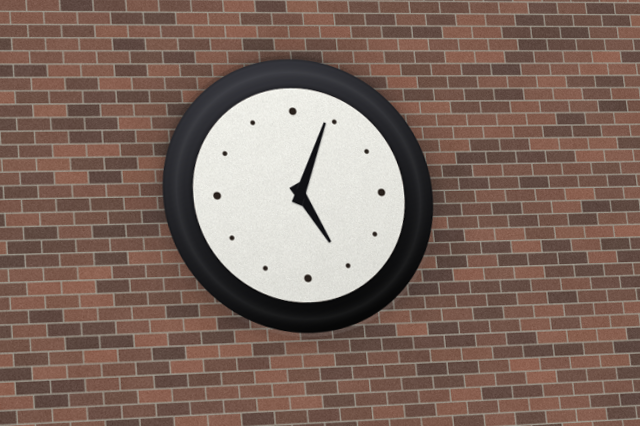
5:04
